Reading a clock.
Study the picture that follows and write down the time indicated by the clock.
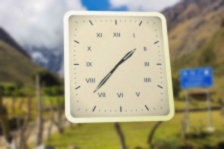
1:37
